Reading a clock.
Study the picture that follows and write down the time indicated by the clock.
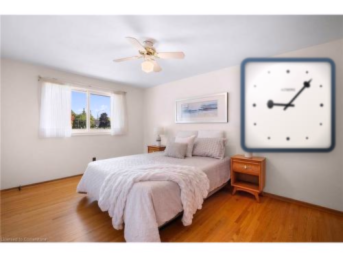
9:07
